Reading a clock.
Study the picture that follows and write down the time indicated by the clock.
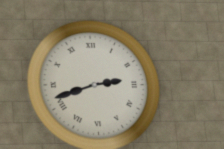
2:42
